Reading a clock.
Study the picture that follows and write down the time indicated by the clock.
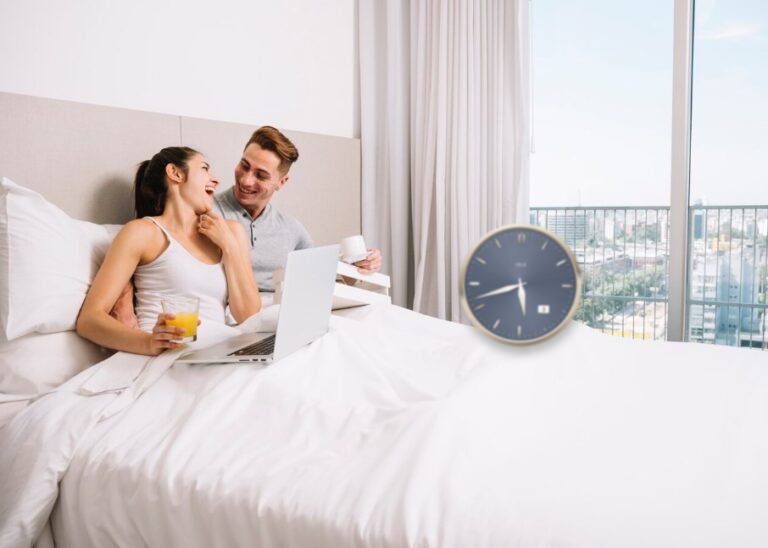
5:42
